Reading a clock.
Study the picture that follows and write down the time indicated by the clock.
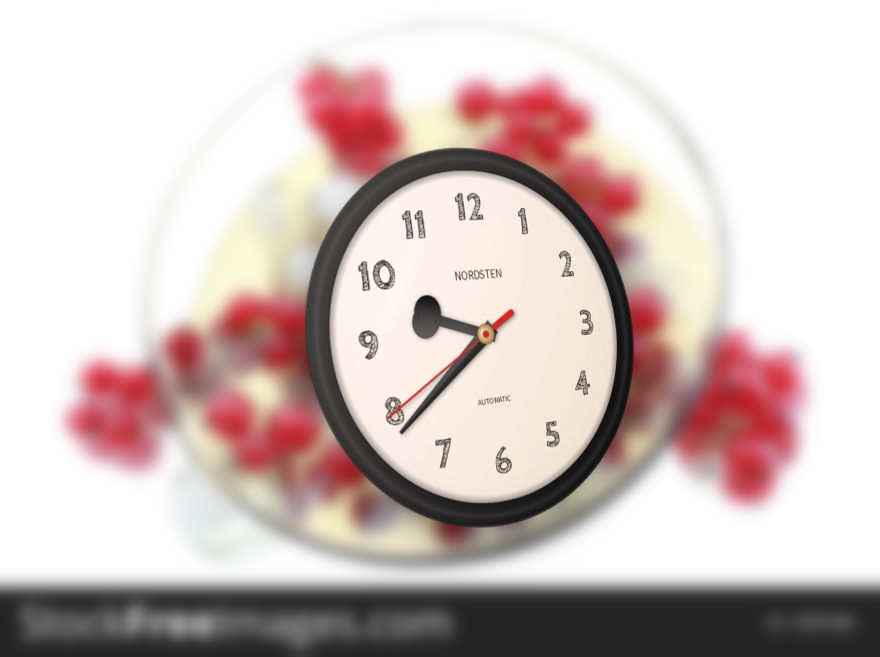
9:38:40
